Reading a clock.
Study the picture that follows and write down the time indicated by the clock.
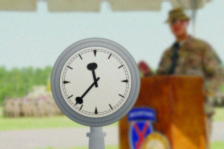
11:37
